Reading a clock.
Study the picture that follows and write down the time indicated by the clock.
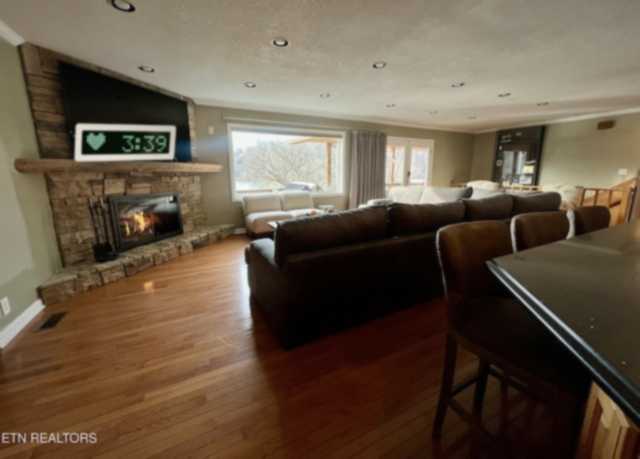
3:39
